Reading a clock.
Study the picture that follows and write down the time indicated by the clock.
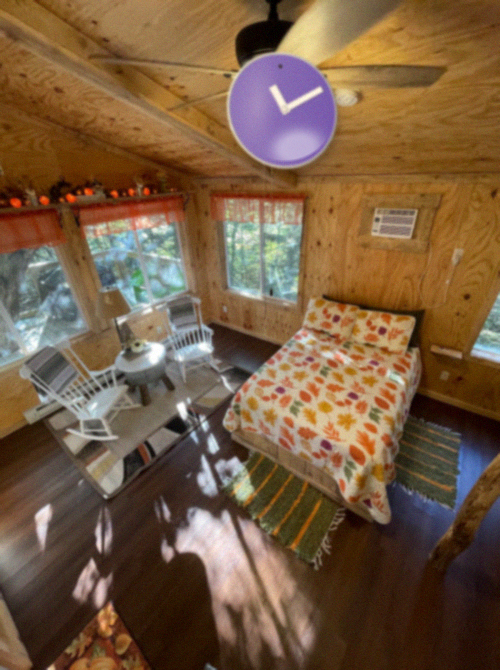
11:11
